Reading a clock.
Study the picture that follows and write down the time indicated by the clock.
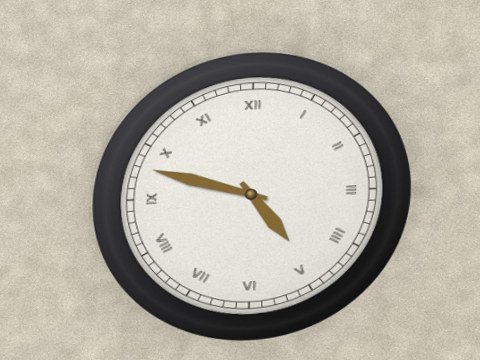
4:48
